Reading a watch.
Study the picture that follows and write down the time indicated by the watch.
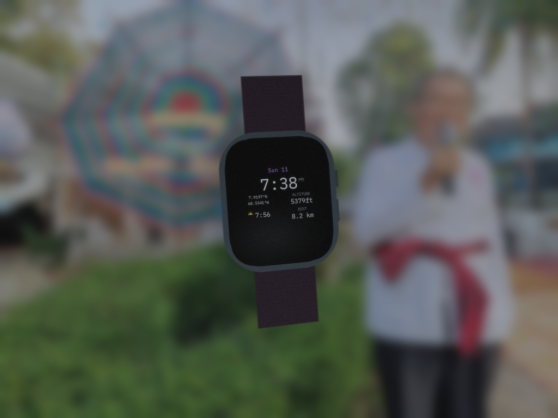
7:38
